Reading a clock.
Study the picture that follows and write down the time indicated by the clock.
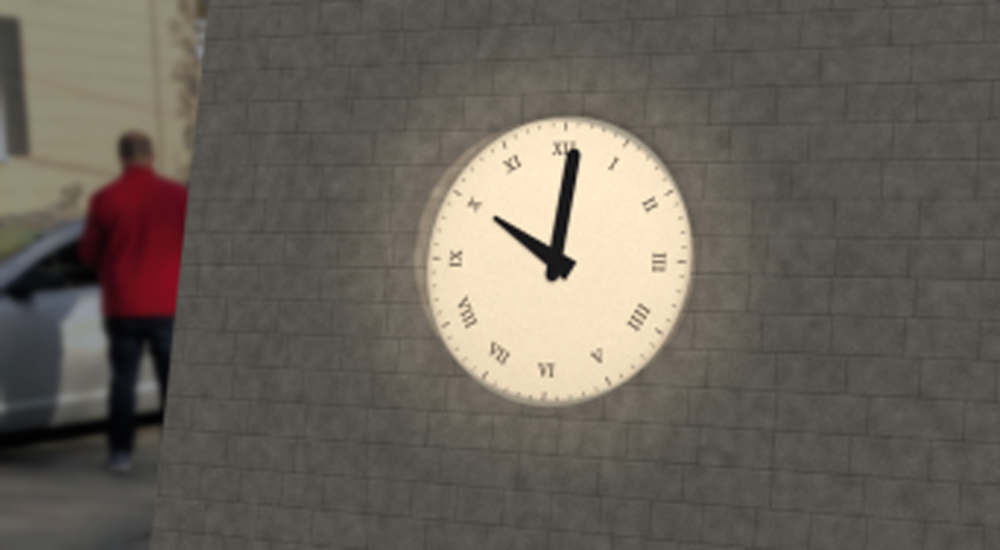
10:01
